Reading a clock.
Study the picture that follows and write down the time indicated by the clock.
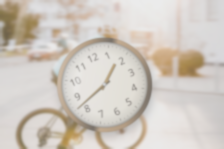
1:42
